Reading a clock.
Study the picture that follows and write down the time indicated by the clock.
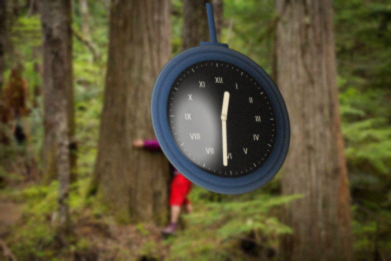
12:31
